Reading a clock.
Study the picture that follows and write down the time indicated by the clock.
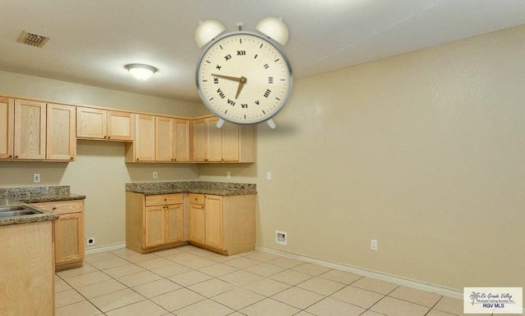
6:47
